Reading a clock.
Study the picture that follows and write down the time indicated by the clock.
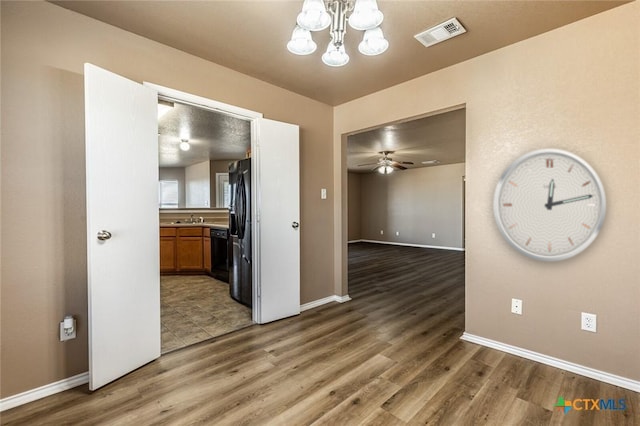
12:13
